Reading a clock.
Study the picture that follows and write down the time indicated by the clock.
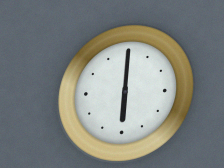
6:00
